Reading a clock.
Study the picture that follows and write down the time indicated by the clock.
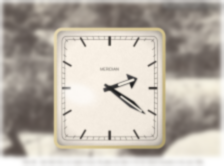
2:21
